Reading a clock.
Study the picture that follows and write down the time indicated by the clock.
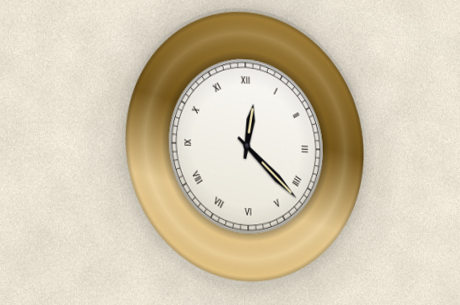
12:22
